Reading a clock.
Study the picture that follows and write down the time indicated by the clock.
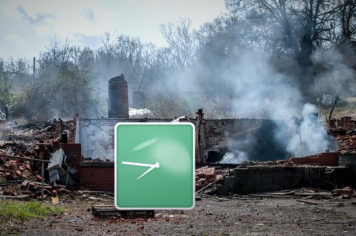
7:46
